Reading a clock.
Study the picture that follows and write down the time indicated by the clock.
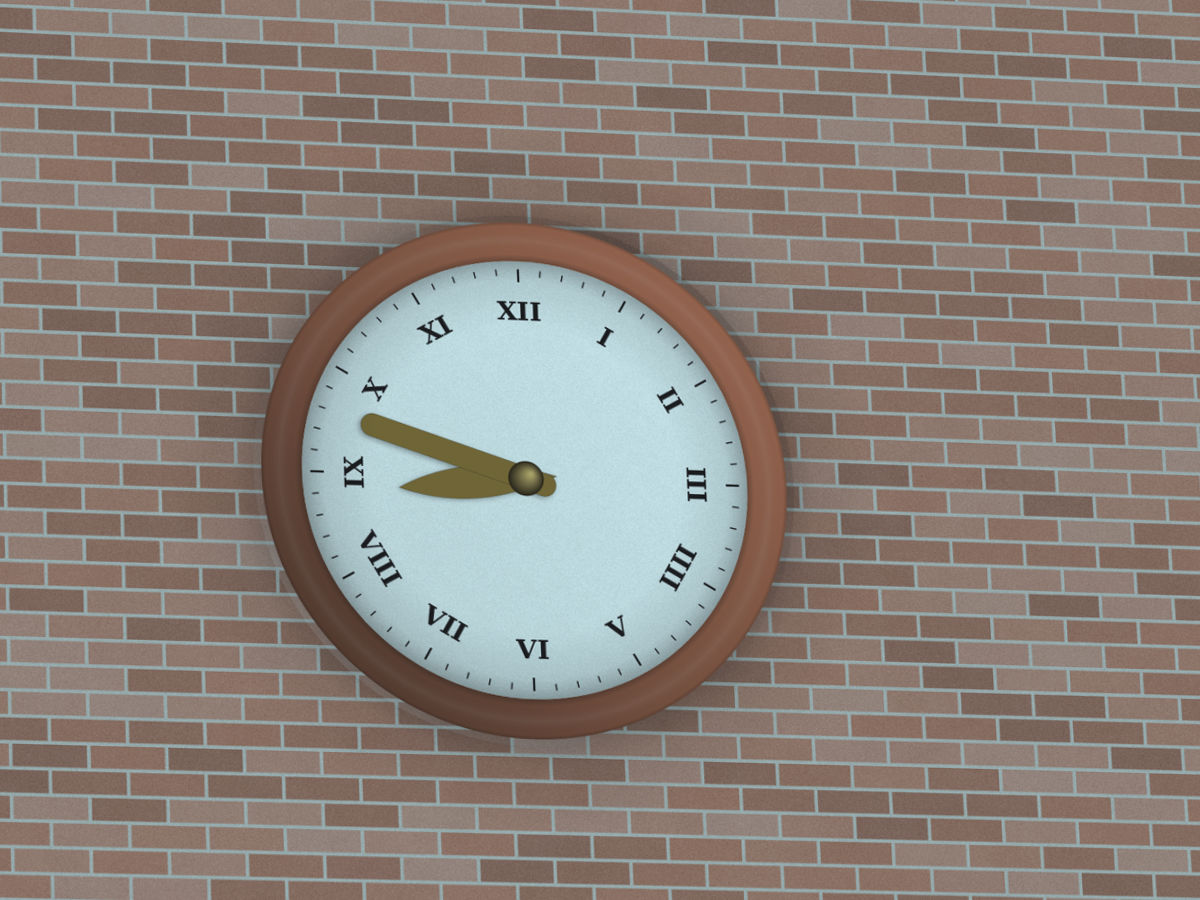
8:48
